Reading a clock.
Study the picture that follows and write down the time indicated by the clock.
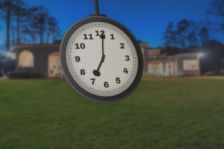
7:01
